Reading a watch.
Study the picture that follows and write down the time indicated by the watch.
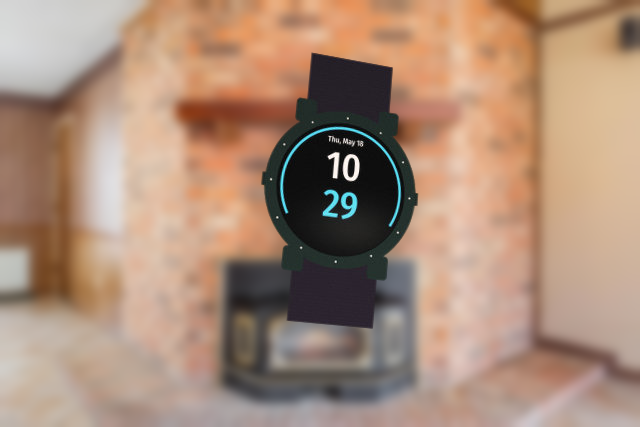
10:29
